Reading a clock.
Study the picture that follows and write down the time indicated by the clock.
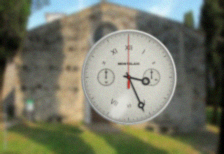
3:26
